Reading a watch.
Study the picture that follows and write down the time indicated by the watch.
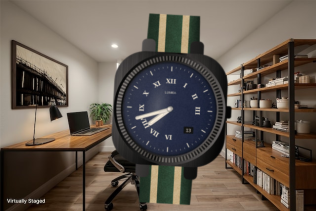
7:42
